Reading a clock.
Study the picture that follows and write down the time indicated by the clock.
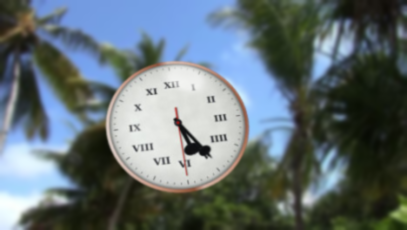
5:24:30
